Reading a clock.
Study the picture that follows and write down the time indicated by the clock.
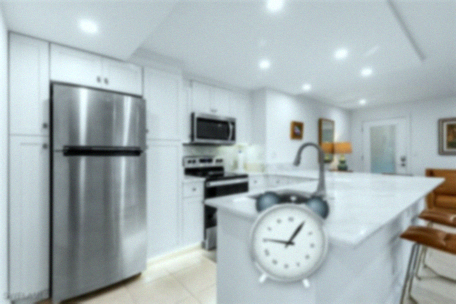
9:05
